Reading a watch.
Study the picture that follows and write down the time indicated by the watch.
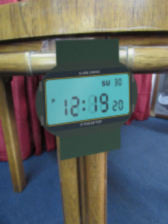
12:19:20
